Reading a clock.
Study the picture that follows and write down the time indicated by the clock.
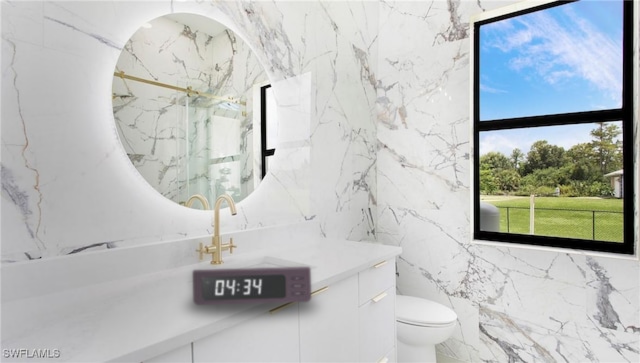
4:34
